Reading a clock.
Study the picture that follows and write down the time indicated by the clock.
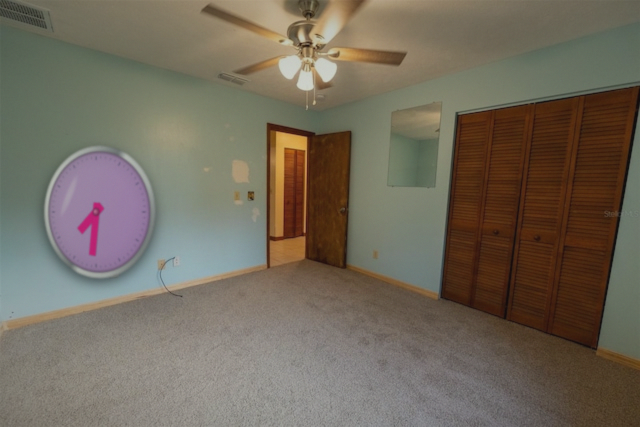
7:31
